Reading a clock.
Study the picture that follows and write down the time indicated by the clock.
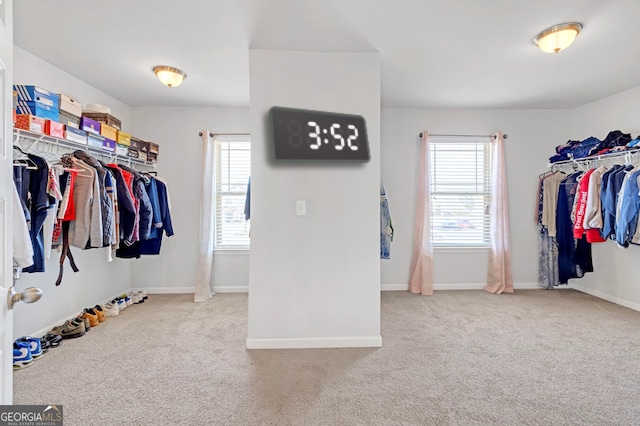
3:52
